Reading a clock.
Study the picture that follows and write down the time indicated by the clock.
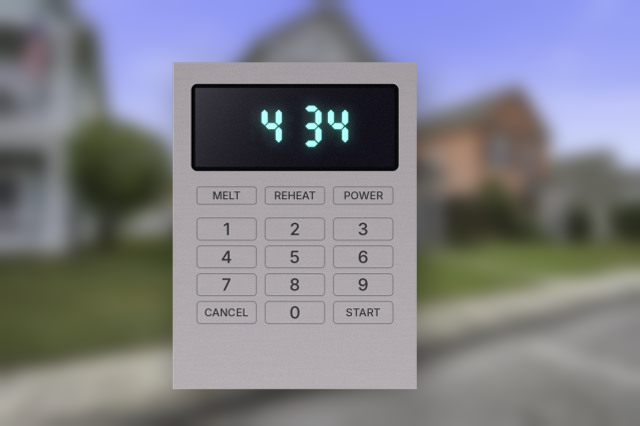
4:34
